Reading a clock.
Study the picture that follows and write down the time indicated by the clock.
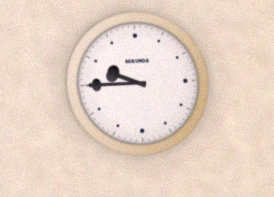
9:45
